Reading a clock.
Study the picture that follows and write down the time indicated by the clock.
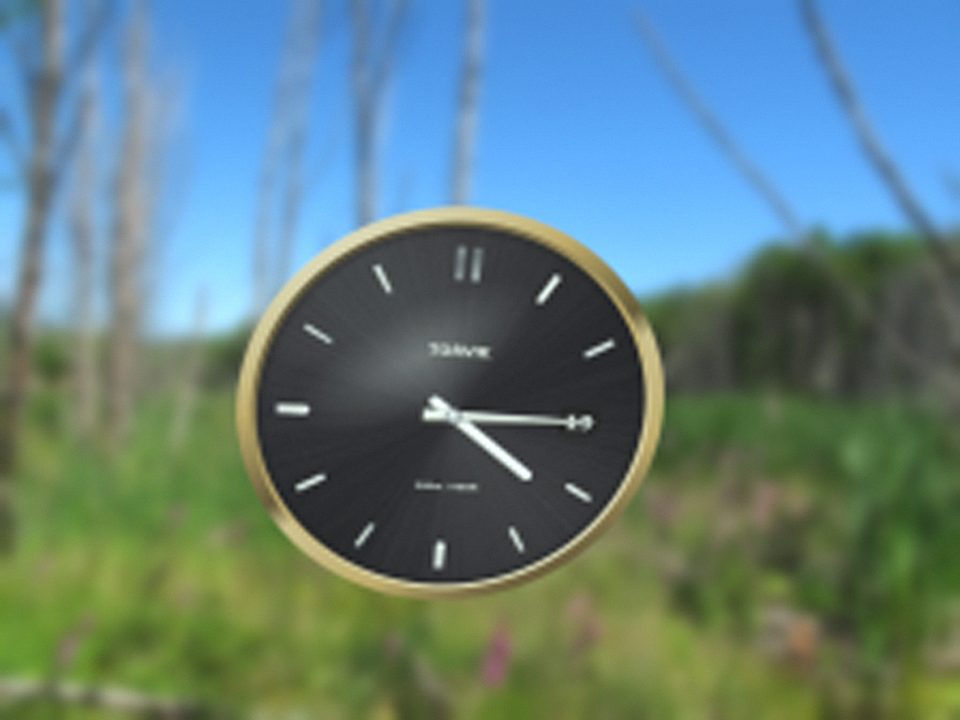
4:15
